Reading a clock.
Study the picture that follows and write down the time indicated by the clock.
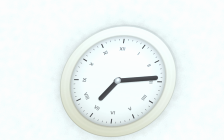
7:14
